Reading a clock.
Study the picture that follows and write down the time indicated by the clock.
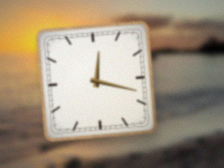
12:18
